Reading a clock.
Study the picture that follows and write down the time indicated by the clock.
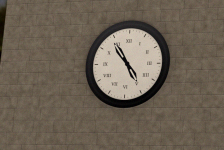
4:54
